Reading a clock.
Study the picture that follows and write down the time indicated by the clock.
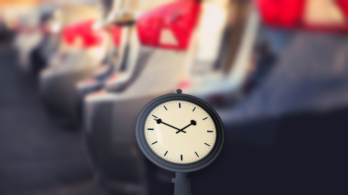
1:49
